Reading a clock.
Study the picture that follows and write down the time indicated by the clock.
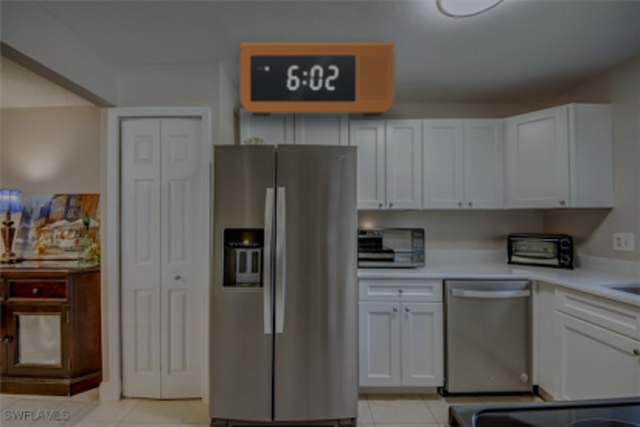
6:02
